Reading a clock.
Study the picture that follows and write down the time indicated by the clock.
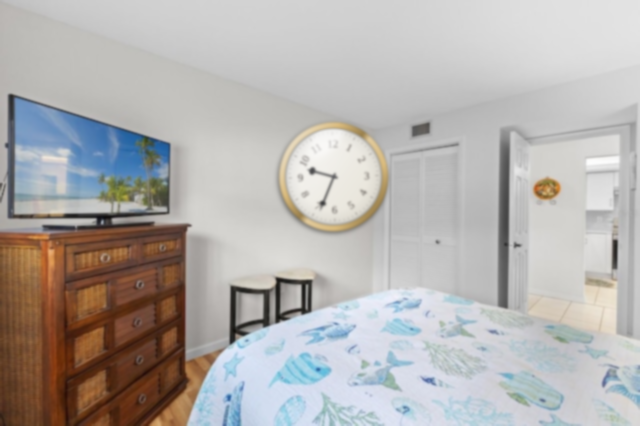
9:34
